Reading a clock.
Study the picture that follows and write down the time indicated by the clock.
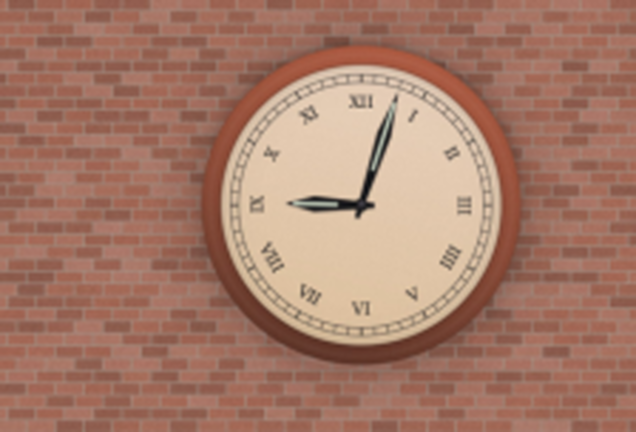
9:03
